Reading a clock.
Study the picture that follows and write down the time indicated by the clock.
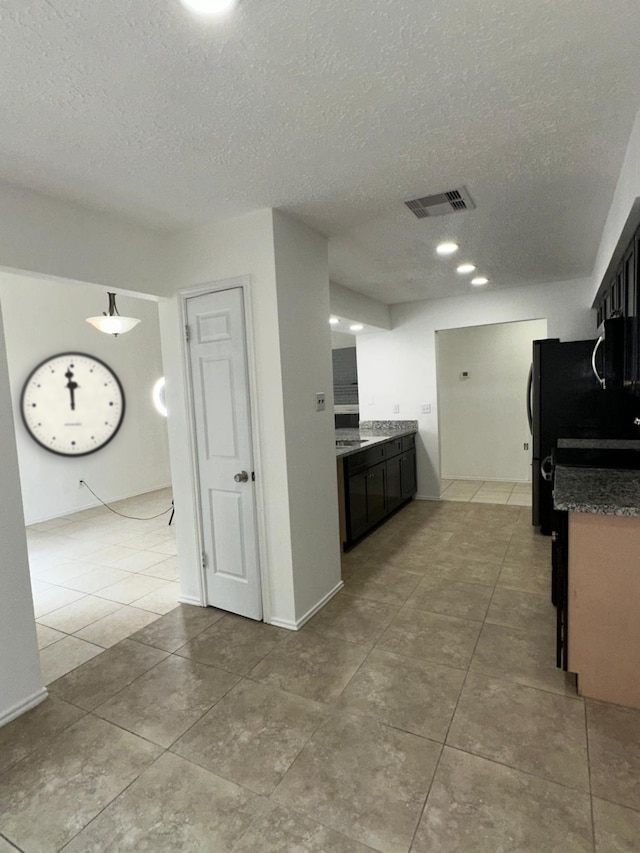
11:59
